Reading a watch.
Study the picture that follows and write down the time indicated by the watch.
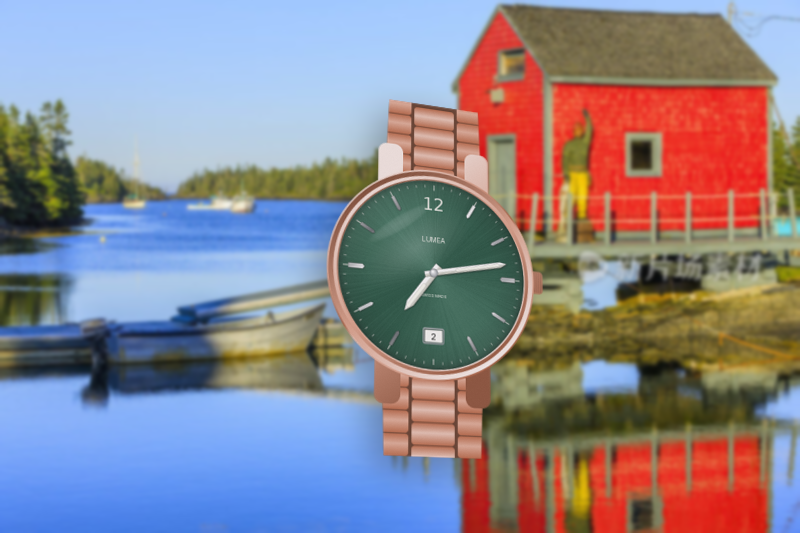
7:13
